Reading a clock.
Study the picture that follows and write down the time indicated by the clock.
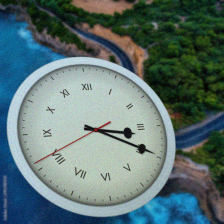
3:19:41
